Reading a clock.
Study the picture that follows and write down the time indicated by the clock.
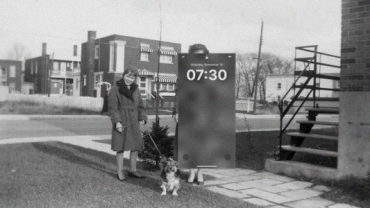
7:30
